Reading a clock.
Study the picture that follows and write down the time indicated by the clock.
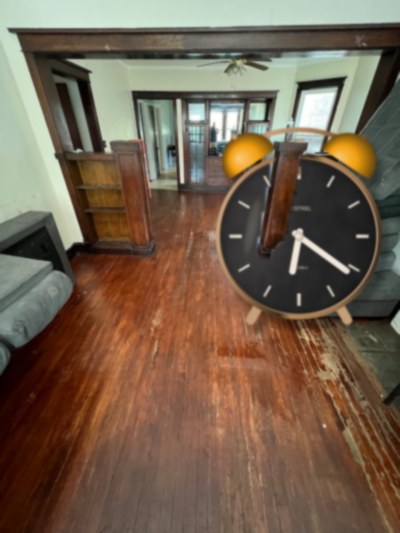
6:21
